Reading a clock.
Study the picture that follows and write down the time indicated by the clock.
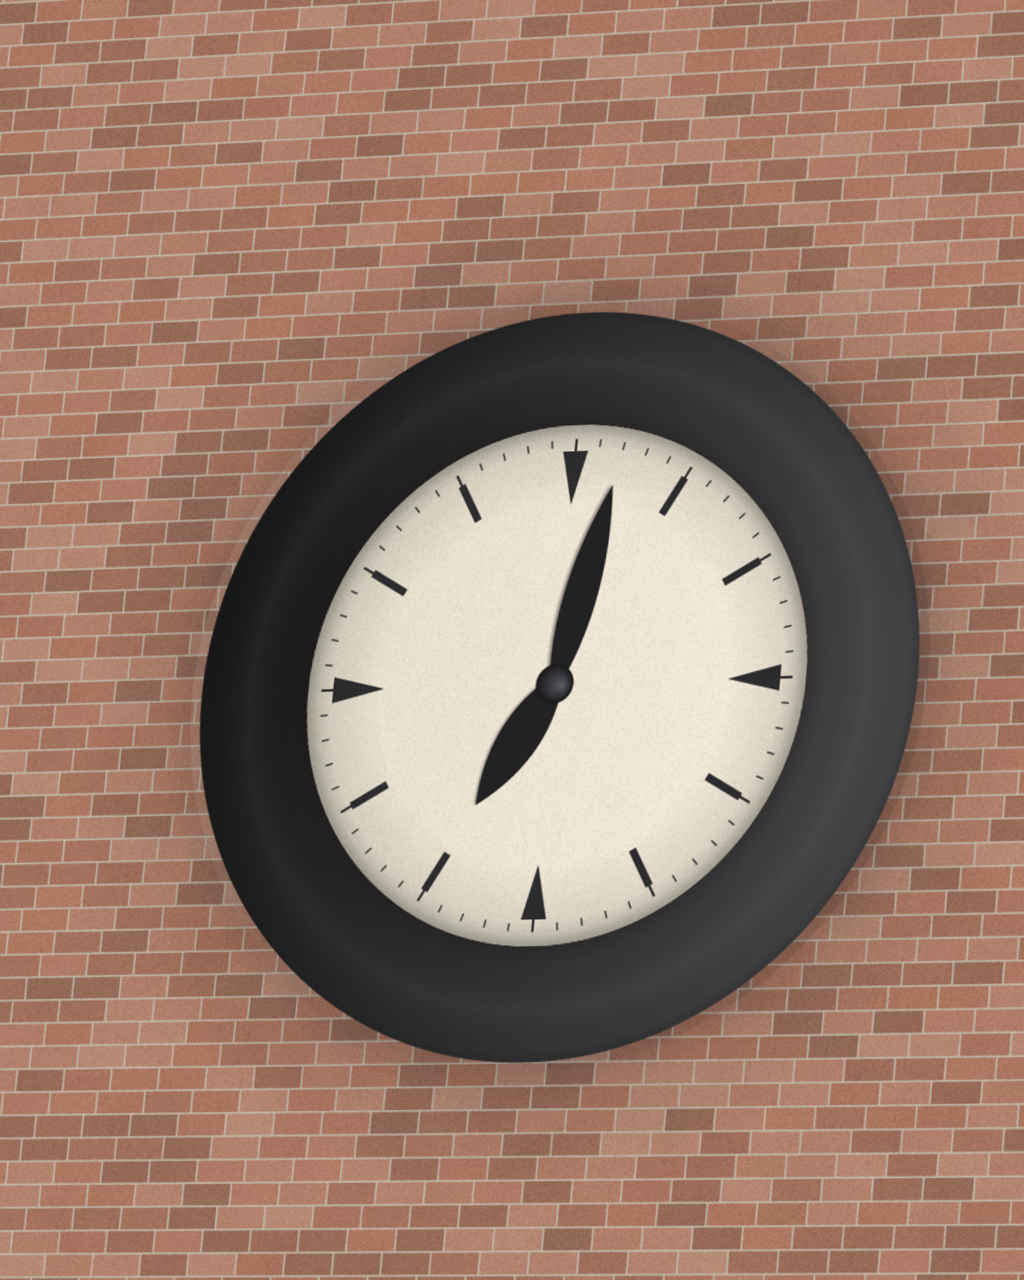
7:02
